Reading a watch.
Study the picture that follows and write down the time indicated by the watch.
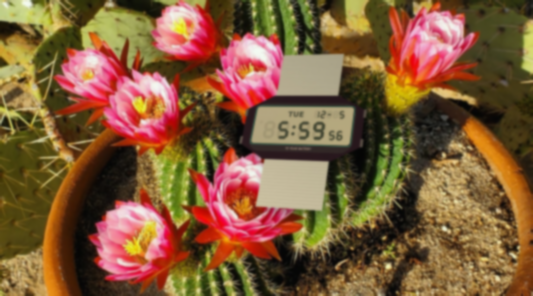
5:59
